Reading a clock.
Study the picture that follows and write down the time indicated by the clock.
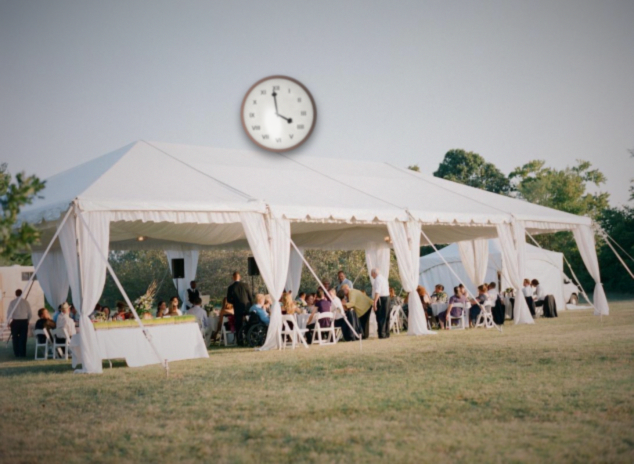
3:59
